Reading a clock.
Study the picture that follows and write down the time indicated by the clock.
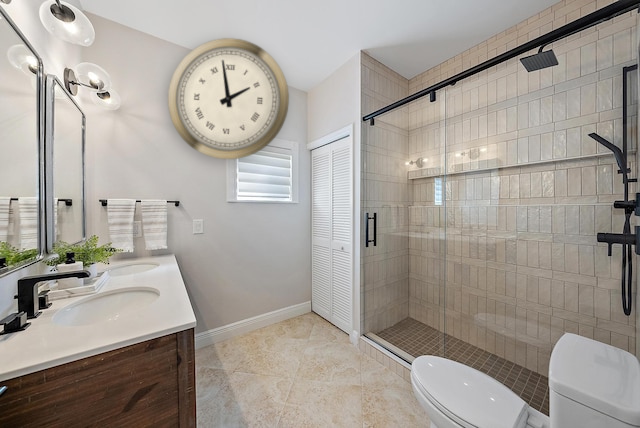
1:58
